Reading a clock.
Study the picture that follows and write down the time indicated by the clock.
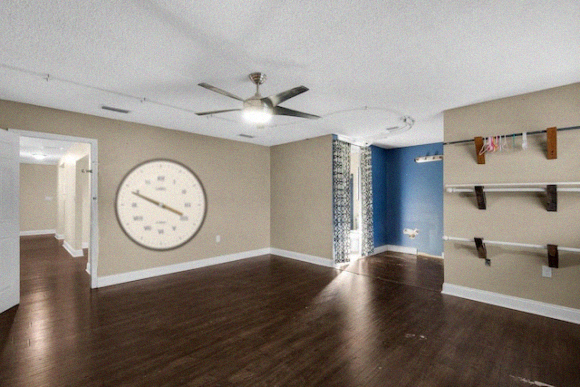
3:49
